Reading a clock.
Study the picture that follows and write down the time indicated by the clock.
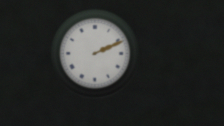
2:11
